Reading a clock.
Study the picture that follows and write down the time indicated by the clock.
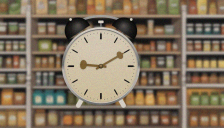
9:10
